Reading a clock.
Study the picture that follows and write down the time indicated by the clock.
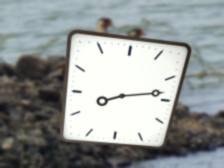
8:13
